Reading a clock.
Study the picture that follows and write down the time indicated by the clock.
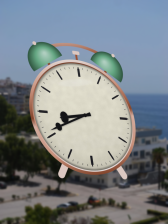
8:41
